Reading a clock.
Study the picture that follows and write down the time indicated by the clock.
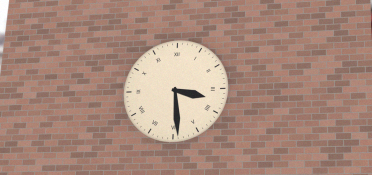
3:29
